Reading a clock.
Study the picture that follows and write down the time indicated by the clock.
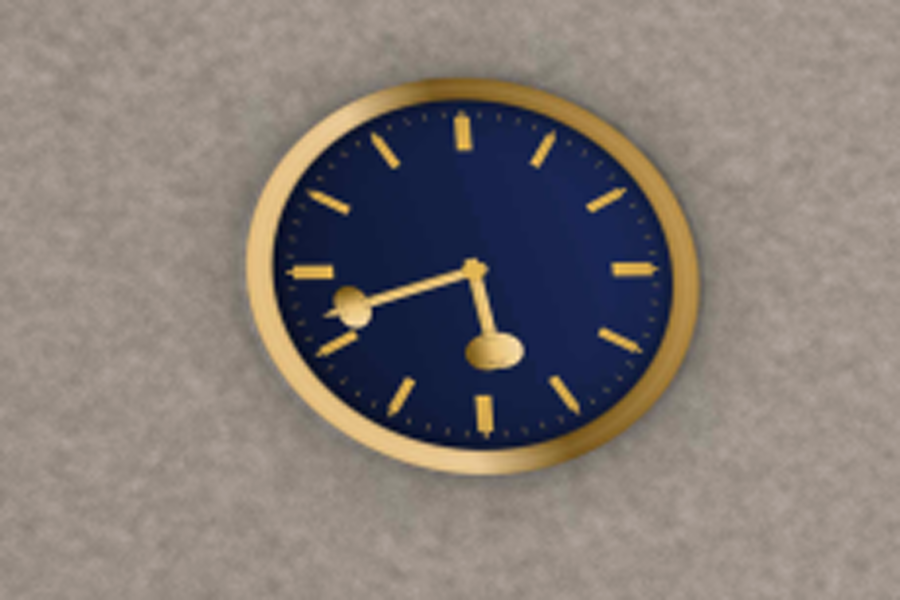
5:42
